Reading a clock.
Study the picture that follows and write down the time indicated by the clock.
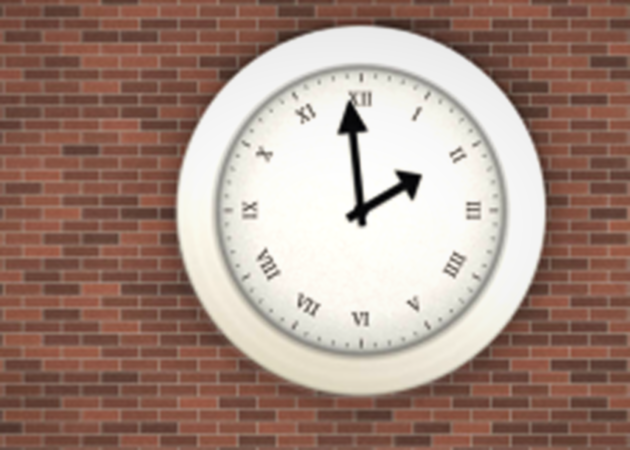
1:59
